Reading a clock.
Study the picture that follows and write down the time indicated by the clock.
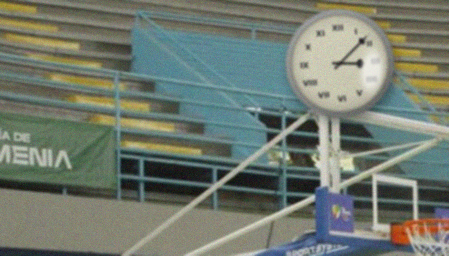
3:08
